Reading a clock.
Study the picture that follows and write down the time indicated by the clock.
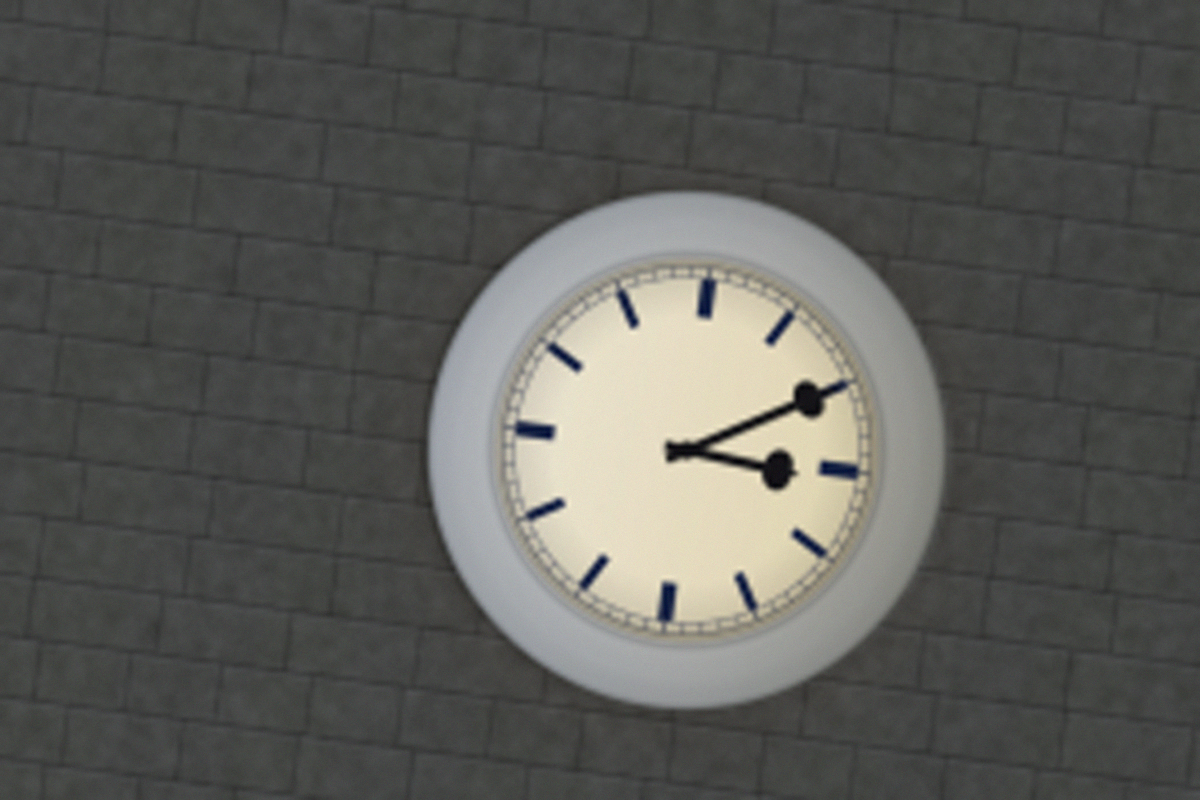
3:10
